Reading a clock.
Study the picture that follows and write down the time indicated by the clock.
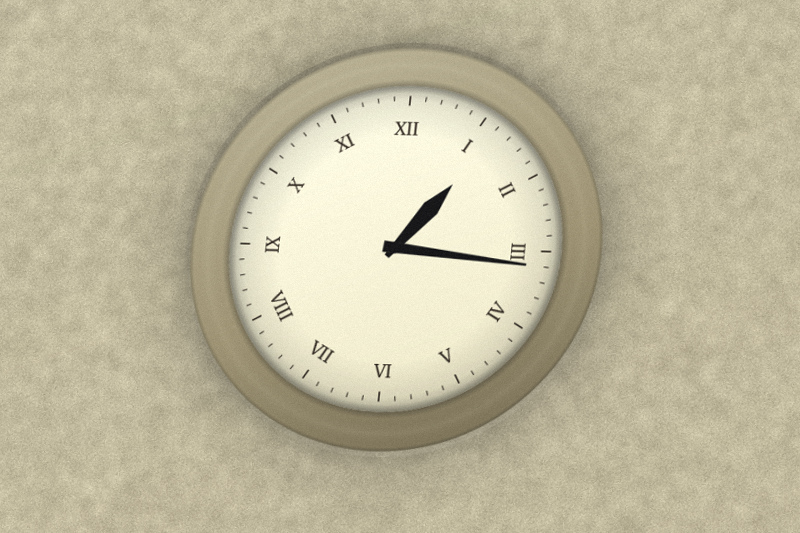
1:16
